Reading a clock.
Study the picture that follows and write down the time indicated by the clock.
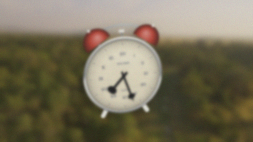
7:27
